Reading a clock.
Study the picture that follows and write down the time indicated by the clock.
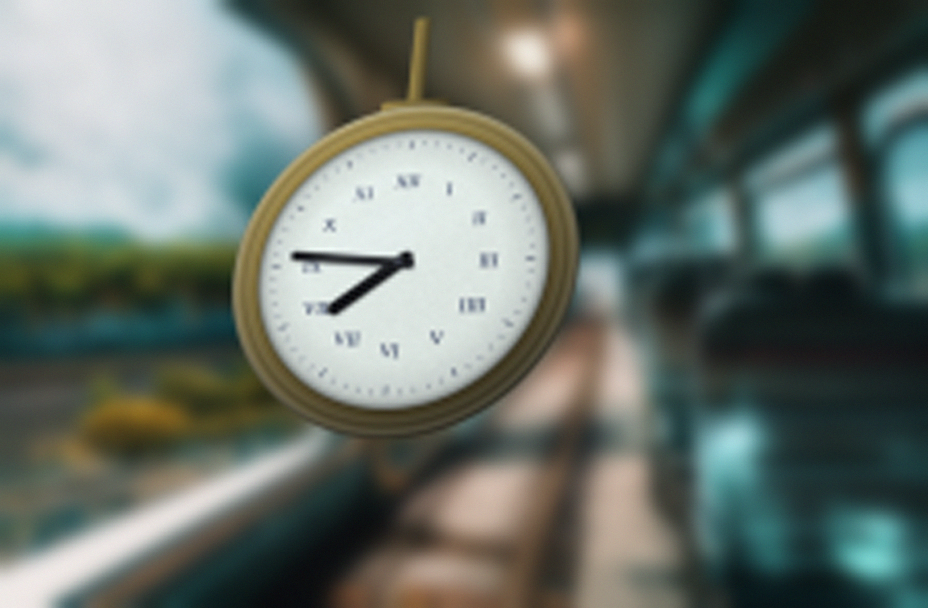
7:46
